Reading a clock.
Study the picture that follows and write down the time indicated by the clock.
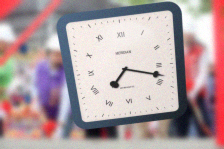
7:18
